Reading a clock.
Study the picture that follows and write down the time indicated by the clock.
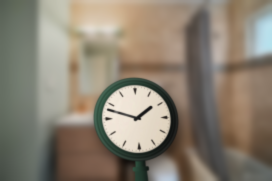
1:48
